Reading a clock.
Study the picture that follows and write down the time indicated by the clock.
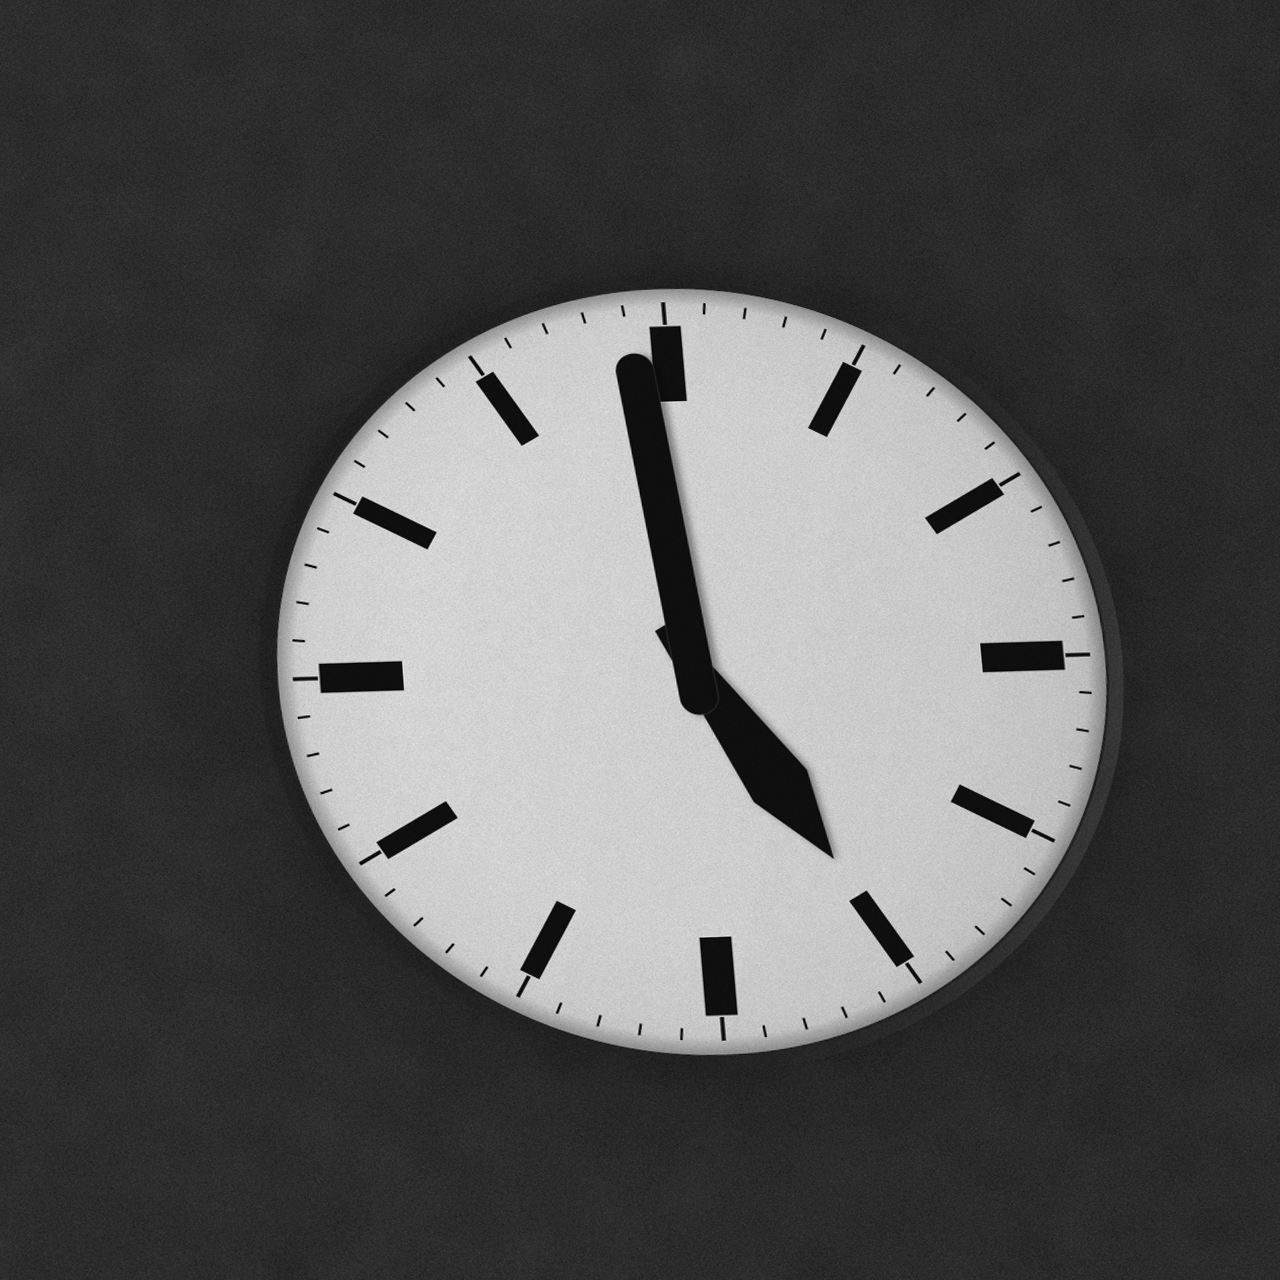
4:59
